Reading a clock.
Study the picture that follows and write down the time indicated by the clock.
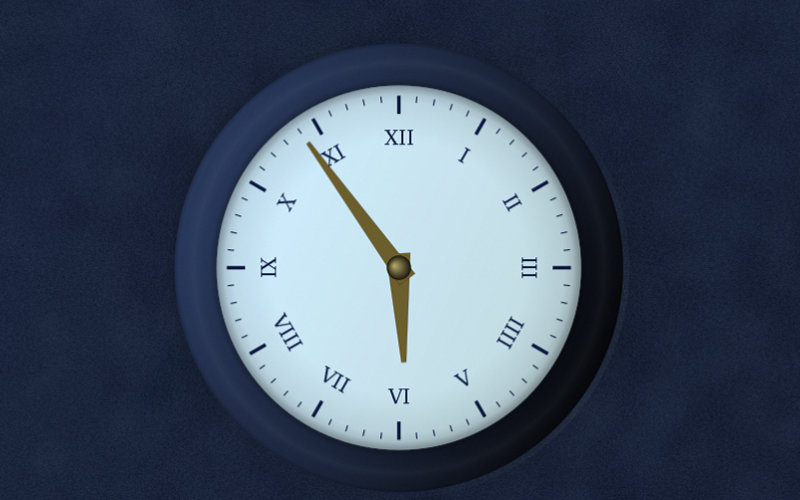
5:54
